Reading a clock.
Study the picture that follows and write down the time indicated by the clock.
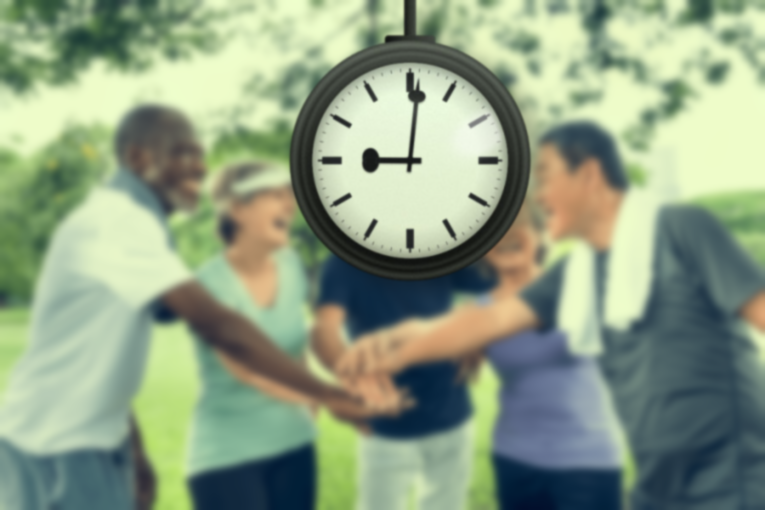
9:01
